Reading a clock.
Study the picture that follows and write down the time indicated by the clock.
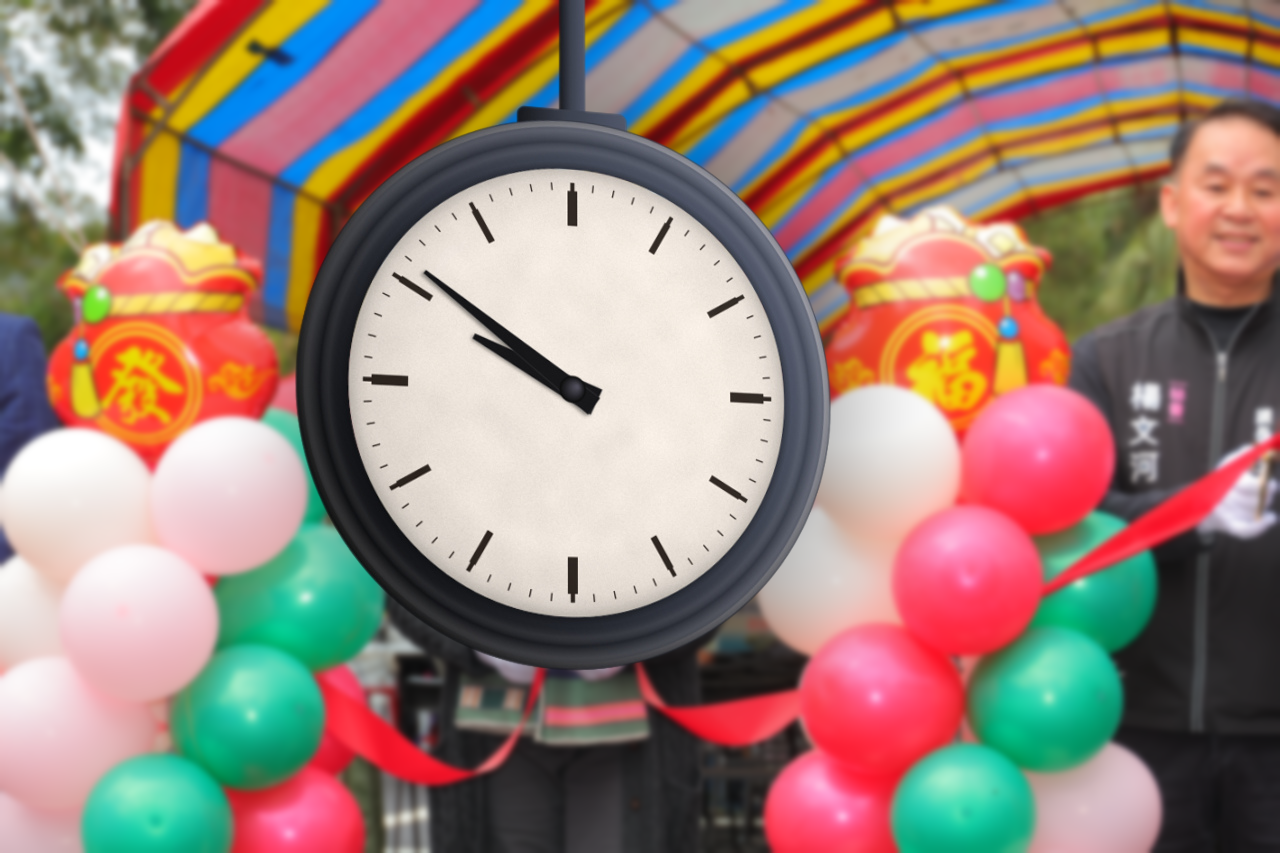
9:51
